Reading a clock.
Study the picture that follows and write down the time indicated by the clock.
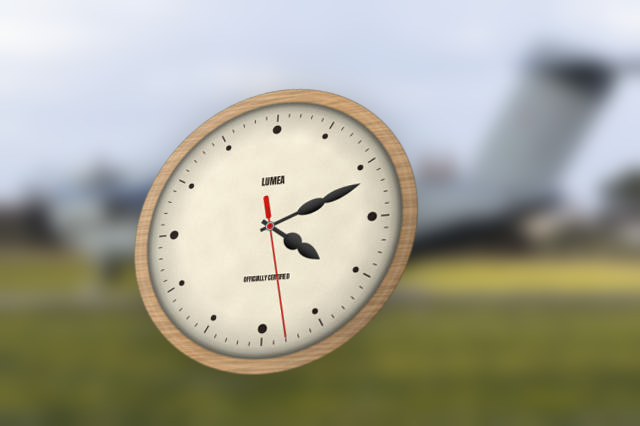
4:11:28
